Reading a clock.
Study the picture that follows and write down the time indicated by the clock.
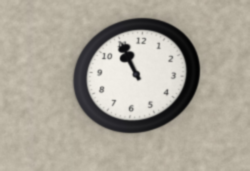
10:55
